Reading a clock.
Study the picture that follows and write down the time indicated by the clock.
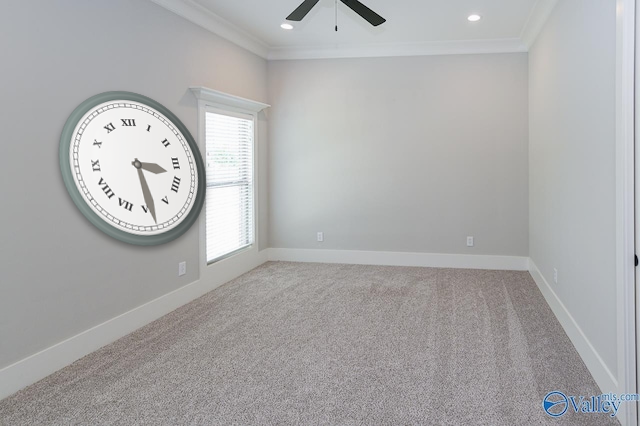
3:29
